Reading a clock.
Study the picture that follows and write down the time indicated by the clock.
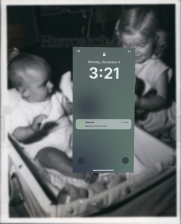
3:21
